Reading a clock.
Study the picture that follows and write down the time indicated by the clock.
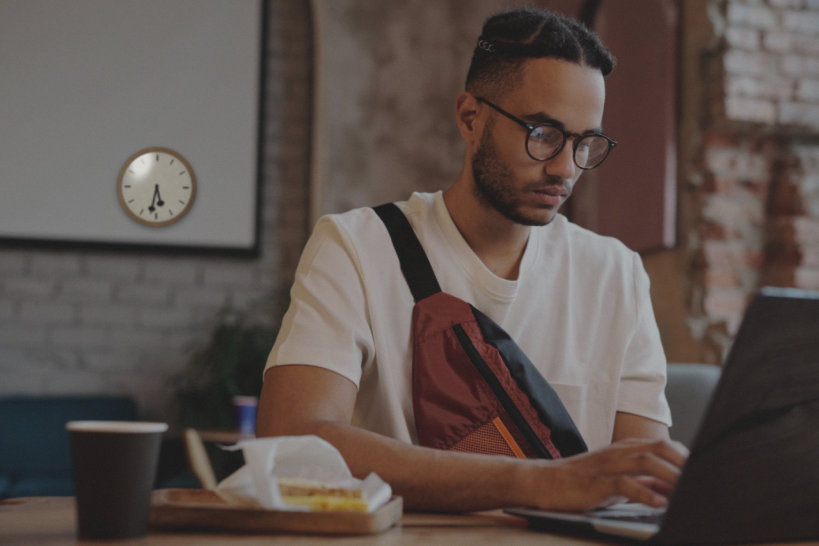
5:32
